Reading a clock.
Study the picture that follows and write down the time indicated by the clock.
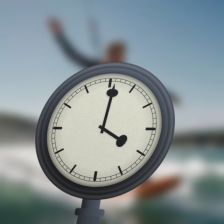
4:01
